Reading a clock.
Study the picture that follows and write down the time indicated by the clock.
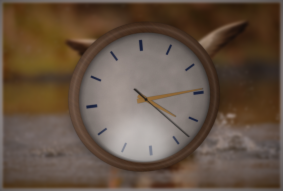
4:14:23
